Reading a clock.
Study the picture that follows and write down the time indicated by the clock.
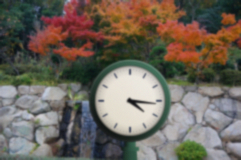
4:16
